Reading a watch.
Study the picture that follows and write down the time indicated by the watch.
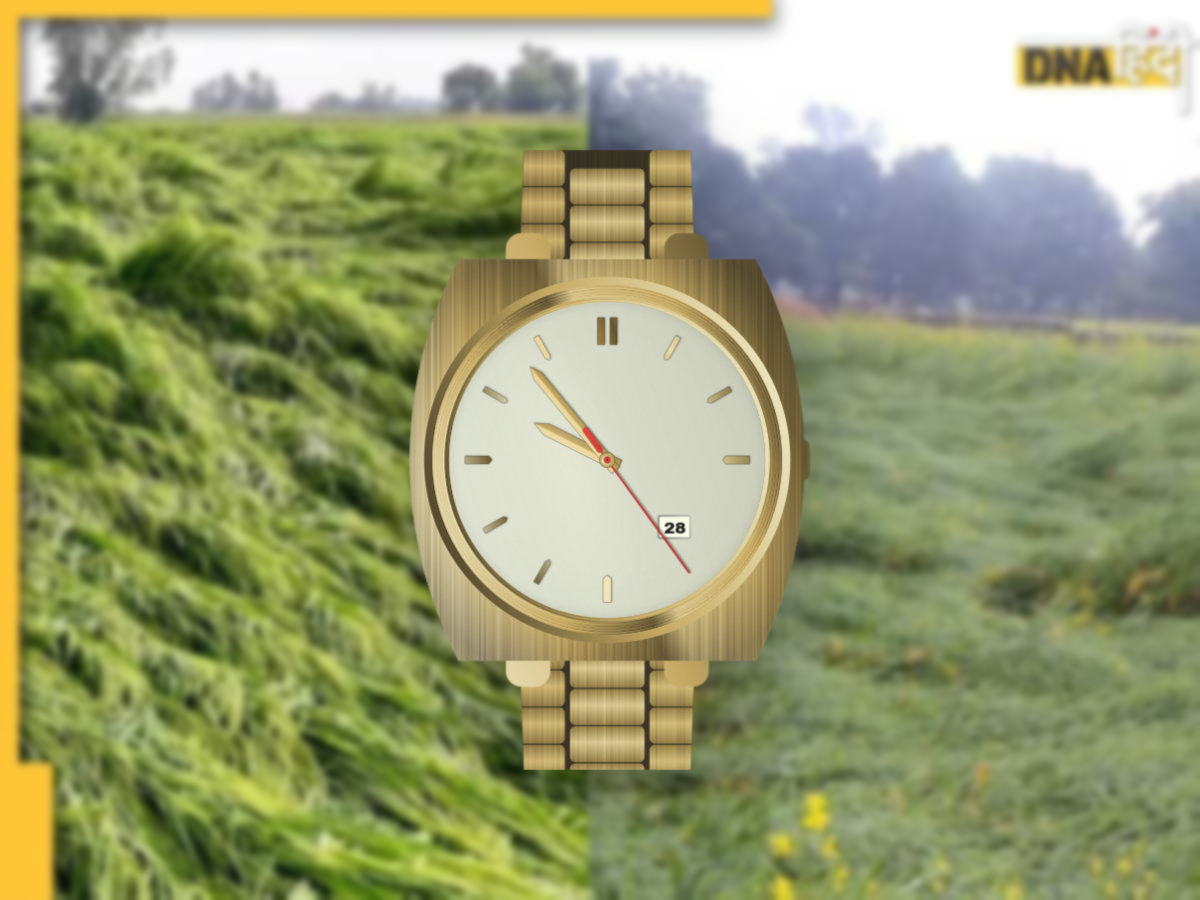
9:53:24
